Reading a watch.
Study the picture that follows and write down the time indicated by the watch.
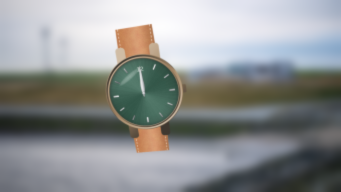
12:00
